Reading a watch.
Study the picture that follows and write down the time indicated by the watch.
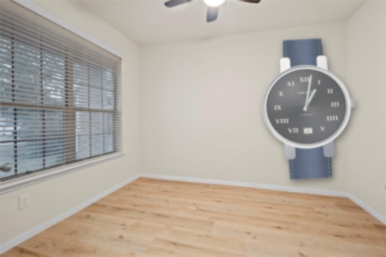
1:02
